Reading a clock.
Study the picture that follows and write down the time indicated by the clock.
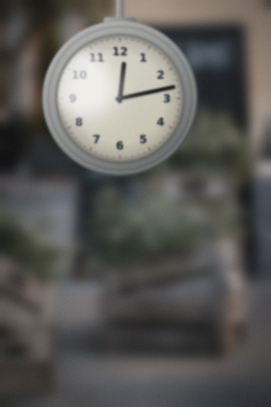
12:13
